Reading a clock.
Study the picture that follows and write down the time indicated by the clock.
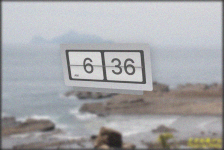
6:36
